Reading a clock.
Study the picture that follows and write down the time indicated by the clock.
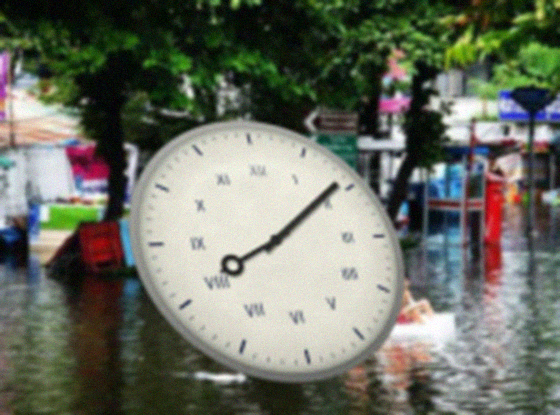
8:09
